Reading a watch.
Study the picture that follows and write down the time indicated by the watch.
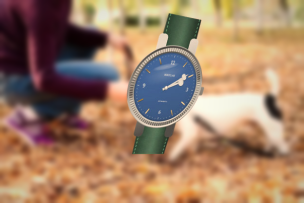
2:09
